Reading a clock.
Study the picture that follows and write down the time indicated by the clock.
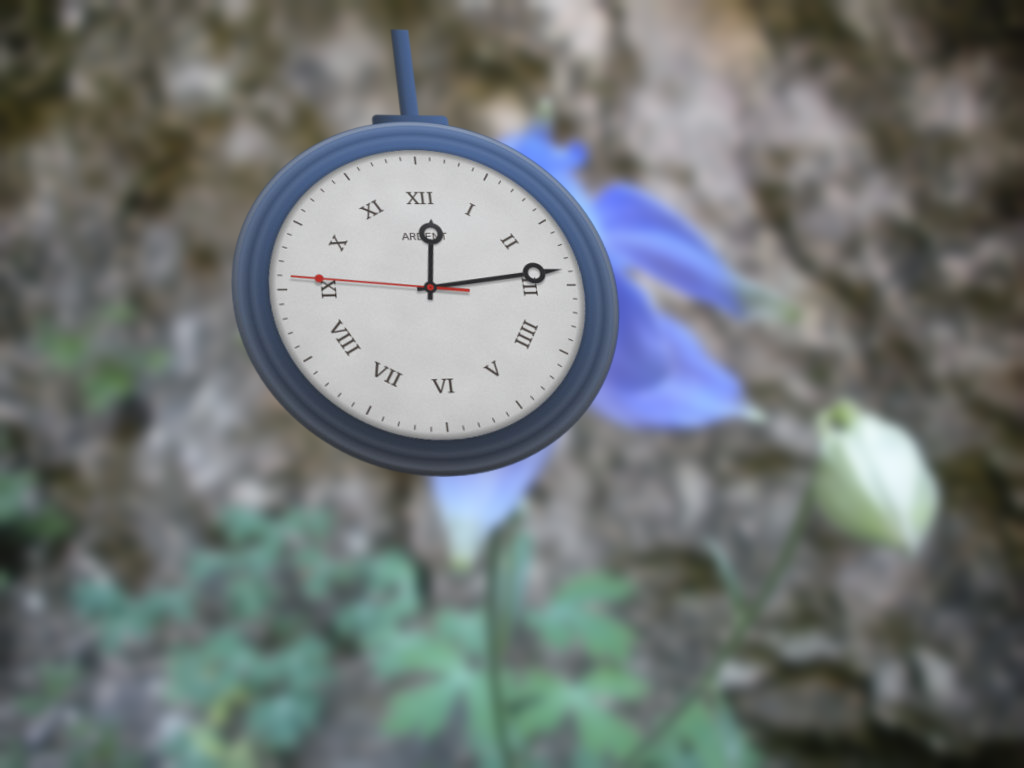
12:13:46
